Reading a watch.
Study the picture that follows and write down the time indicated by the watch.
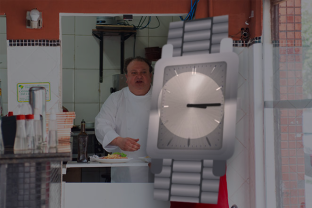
3:15
